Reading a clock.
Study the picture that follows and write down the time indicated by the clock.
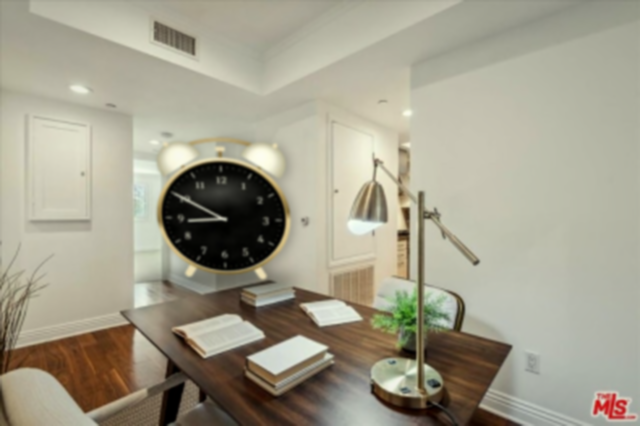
8:50
